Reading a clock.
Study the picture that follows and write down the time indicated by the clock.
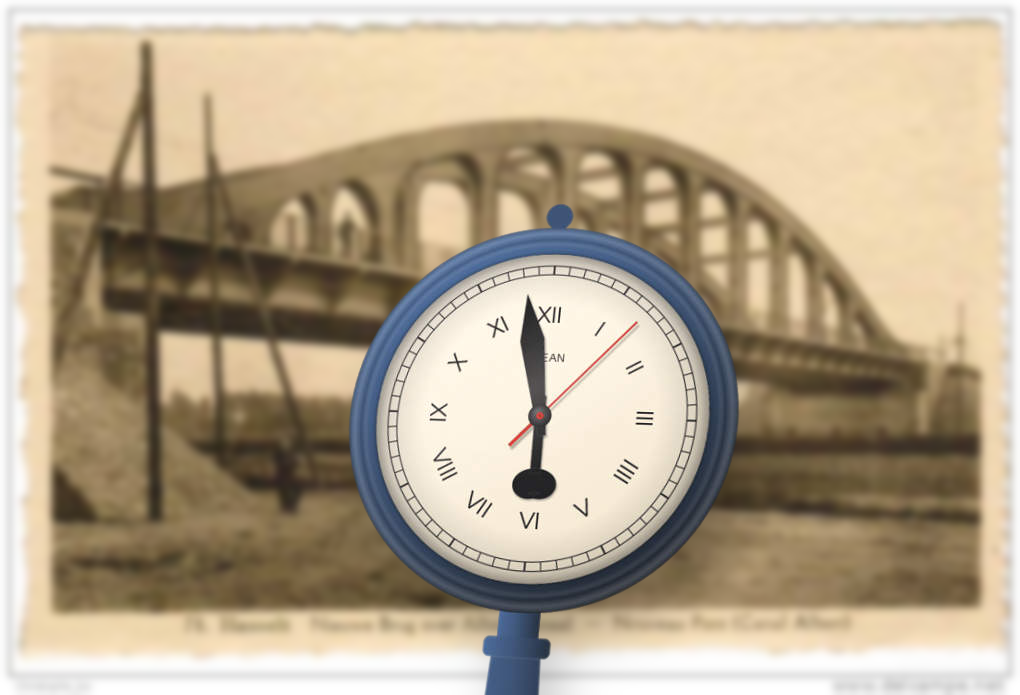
5:58:07
